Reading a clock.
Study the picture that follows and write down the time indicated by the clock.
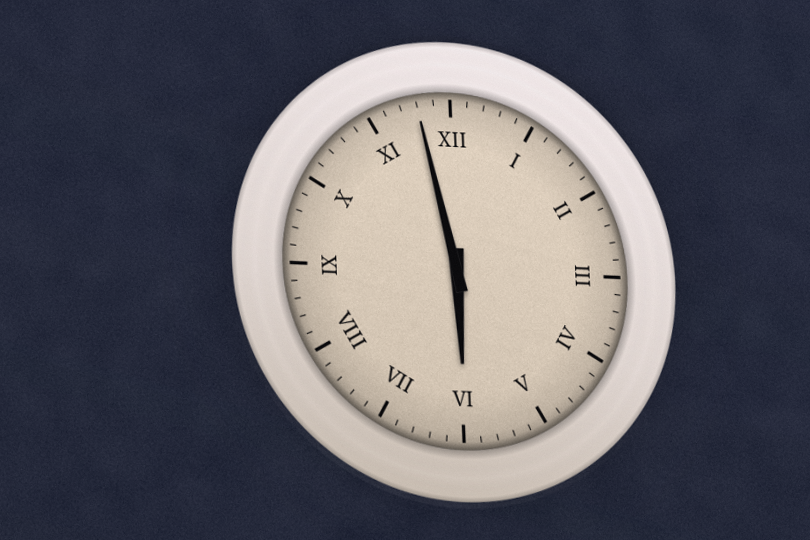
5:58
